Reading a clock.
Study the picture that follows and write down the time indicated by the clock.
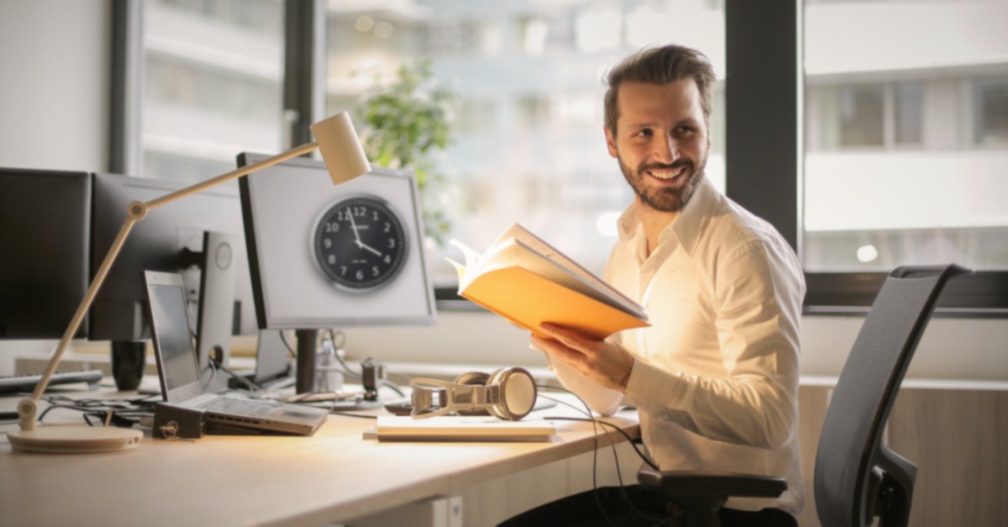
3:57
